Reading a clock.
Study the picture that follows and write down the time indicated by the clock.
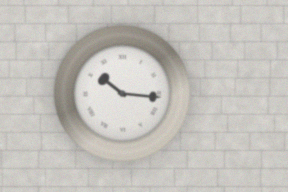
10:16
